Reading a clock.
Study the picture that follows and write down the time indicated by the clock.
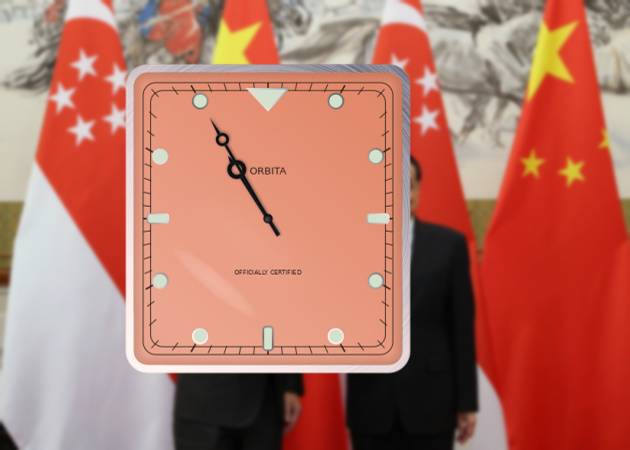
10:55
